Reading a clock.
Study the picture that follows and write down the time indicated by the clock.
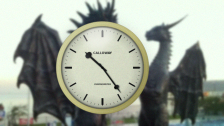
10:24
